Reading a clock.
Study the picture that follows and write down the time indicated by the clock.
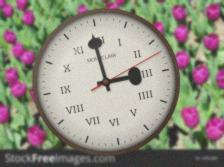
2:59:12
